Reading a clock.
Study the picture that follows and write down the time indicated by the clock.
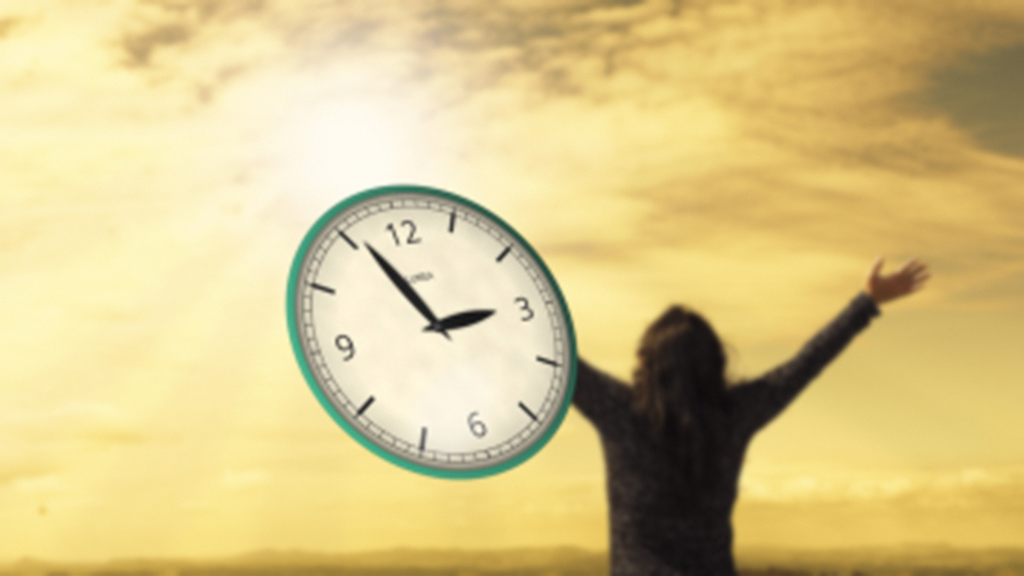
2:56
